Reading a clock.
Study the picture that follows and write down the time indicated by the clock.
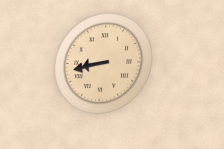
8:43
